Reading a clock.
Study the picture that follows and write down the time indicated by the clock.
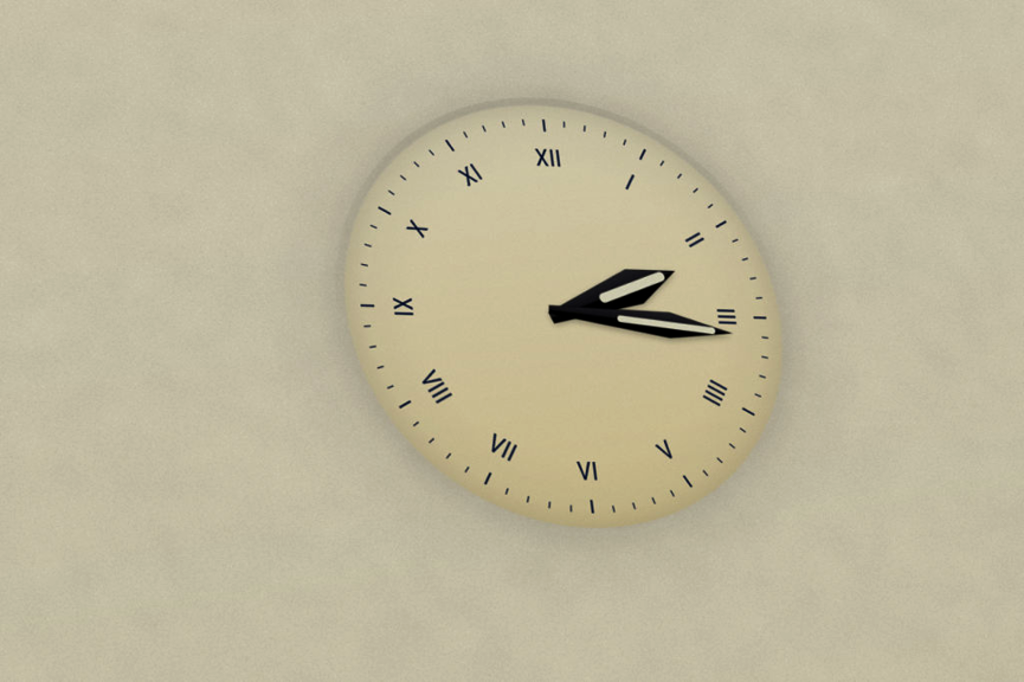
2:16
